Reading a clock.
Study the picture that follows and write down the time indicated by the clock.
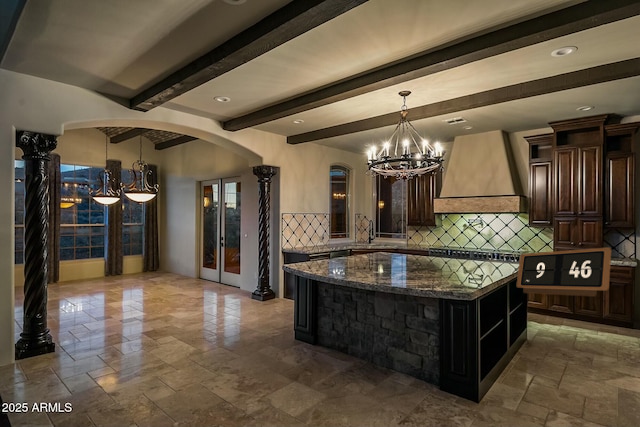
9:46
